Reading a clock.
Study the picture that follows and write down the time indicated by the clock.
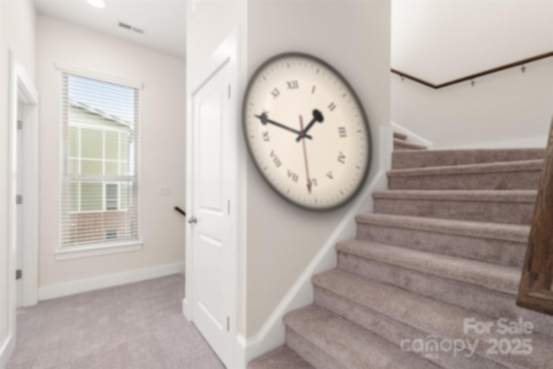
1:48:31
